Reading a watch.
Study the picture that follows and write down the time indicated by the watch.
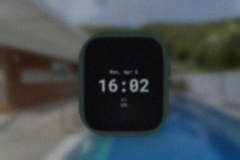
16:02
